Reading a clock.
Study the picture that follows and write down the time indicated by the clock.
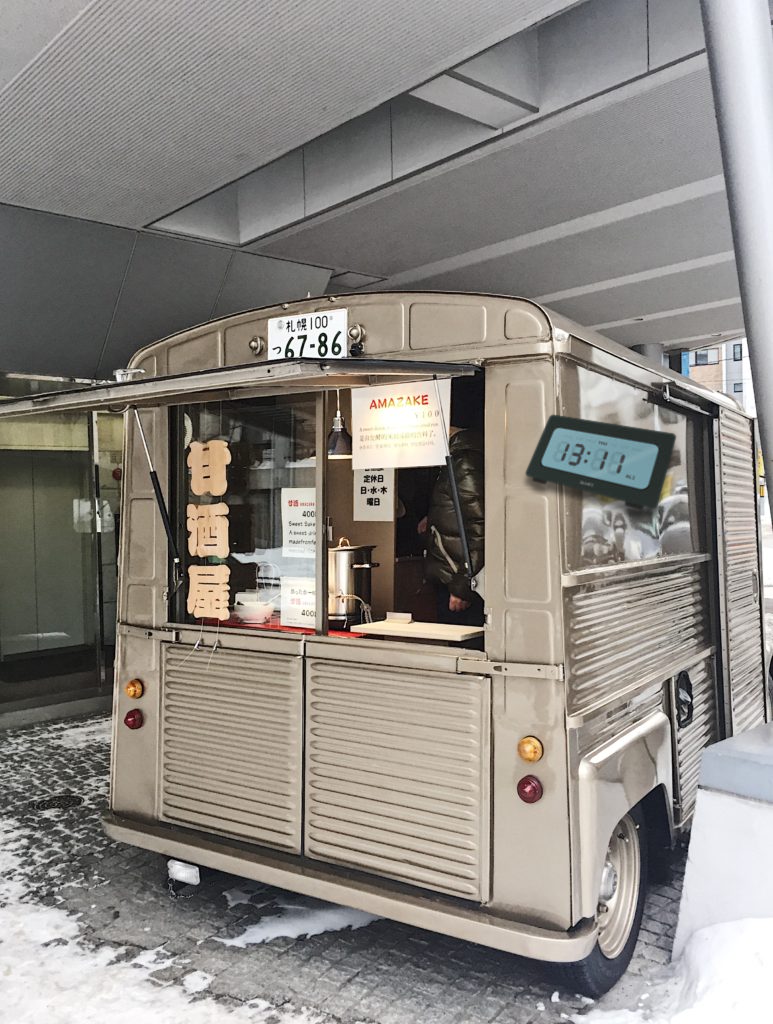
13:11
